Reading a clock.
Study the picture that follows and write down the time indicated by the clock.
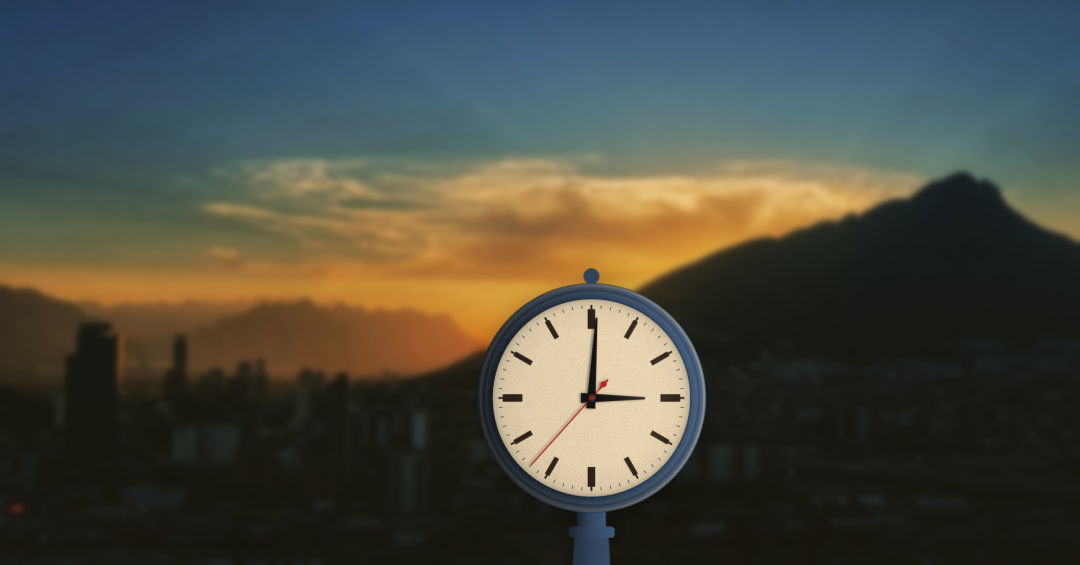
3:00:37
